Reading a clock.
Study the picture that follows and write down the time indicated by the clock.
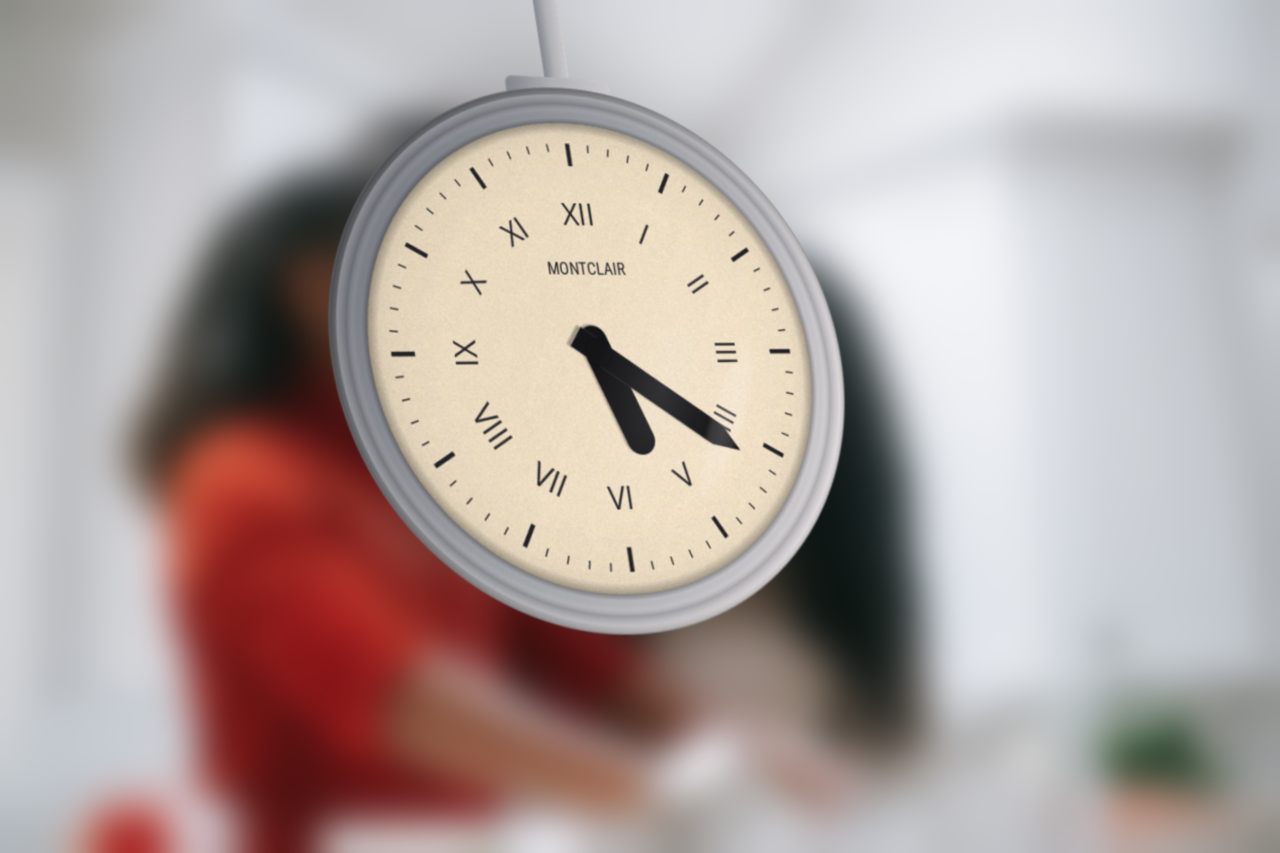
5:21
